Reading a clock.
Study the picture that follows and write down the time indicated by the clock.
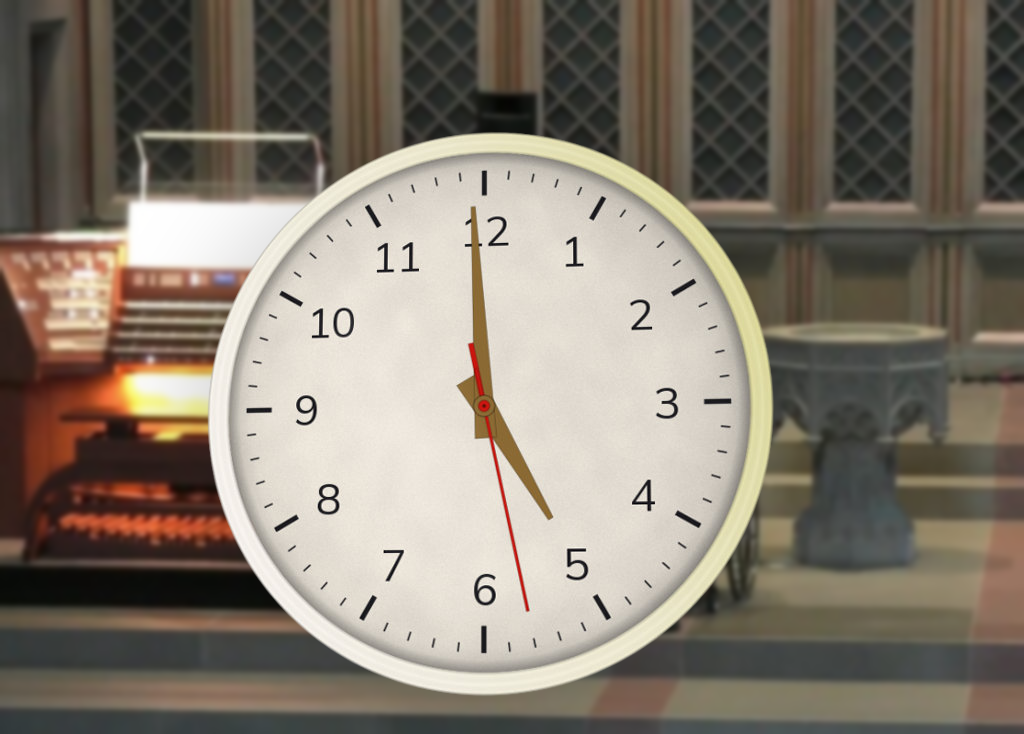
4:59:28
